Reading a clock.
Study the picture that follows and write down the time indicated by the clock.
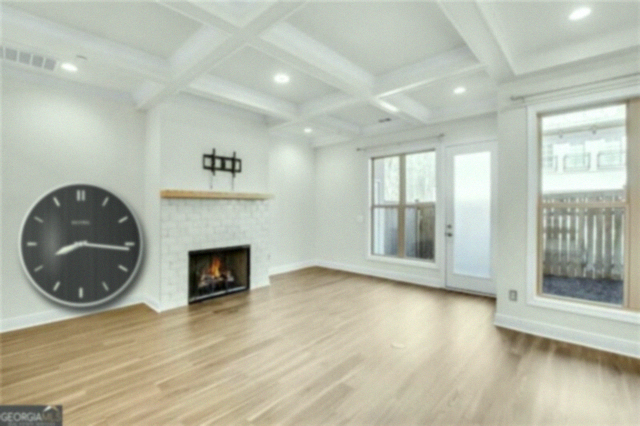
8:16
